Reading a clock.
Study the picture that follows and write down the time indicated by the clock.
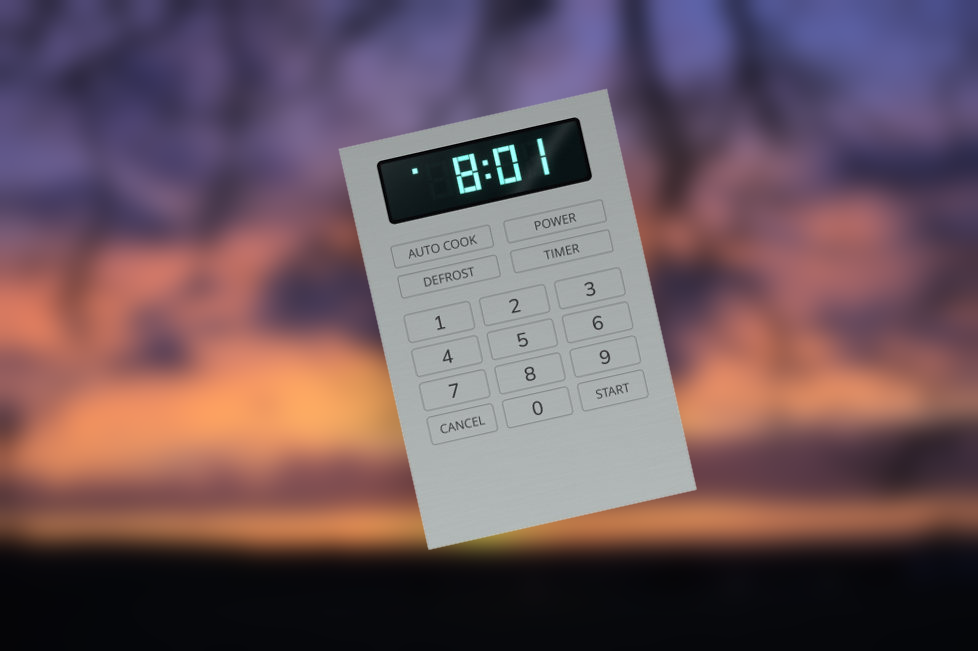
8:01
